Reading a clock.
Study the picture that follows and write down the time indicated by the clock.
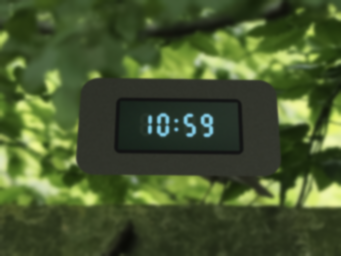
10:59
